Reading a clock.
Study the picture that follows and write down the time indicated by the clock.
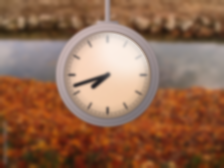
7:42
